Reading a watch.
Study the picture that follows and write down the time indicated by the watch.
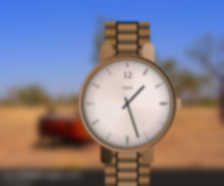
1:27
